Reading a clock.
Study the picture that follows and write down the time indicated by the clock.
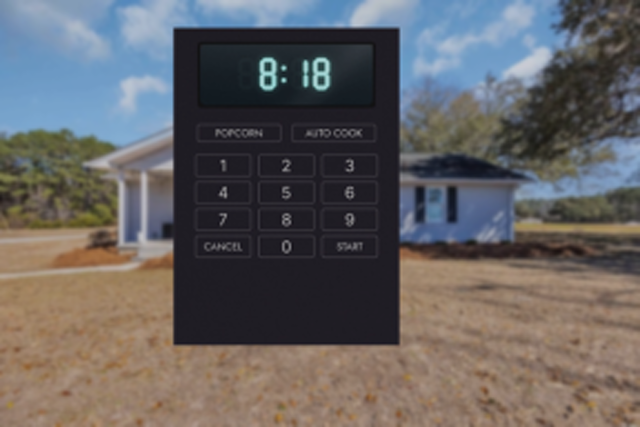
8:18
